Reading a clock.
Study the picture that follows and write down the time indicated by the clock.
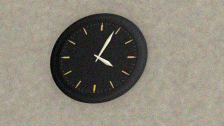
4:04
